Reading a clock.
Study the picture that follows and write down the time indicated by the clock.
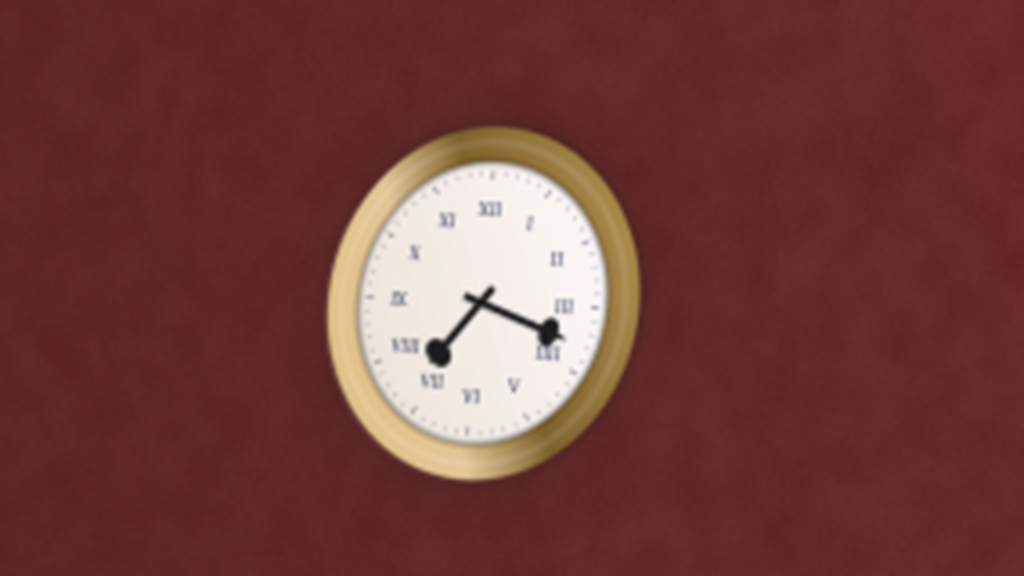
7:18
